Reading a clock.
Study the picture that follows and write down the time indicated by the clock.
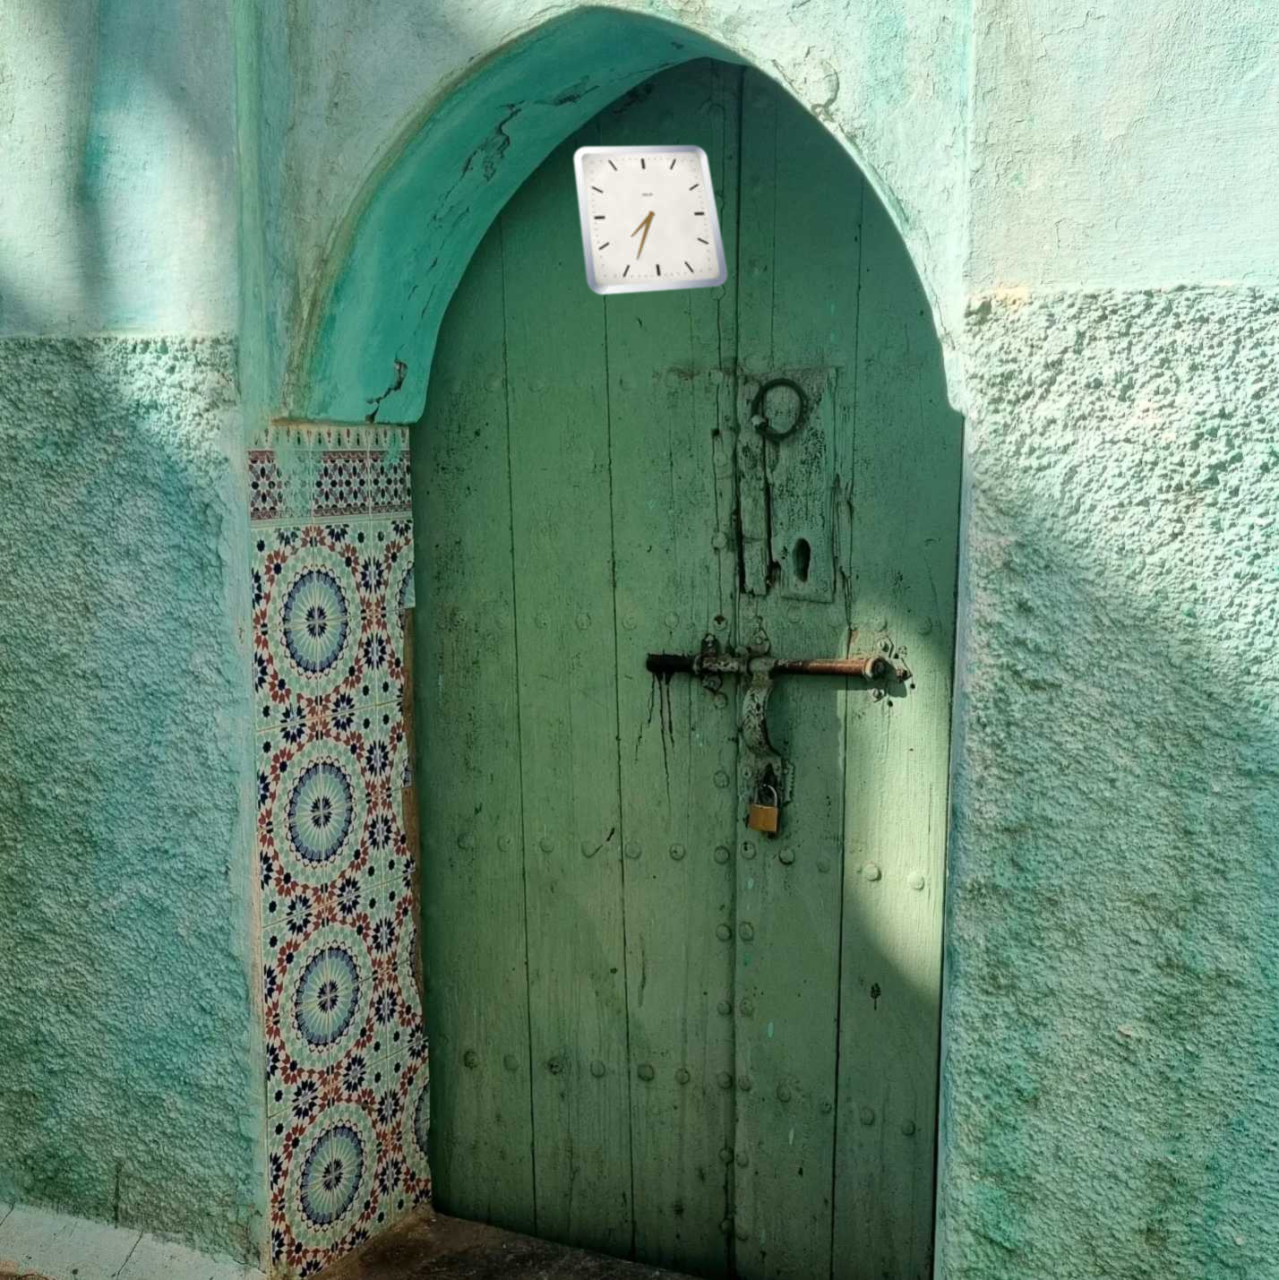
7:34
